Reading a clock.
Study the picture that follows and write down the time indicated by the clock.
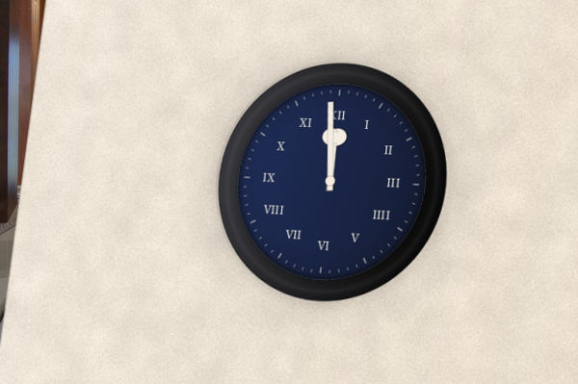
11:59
